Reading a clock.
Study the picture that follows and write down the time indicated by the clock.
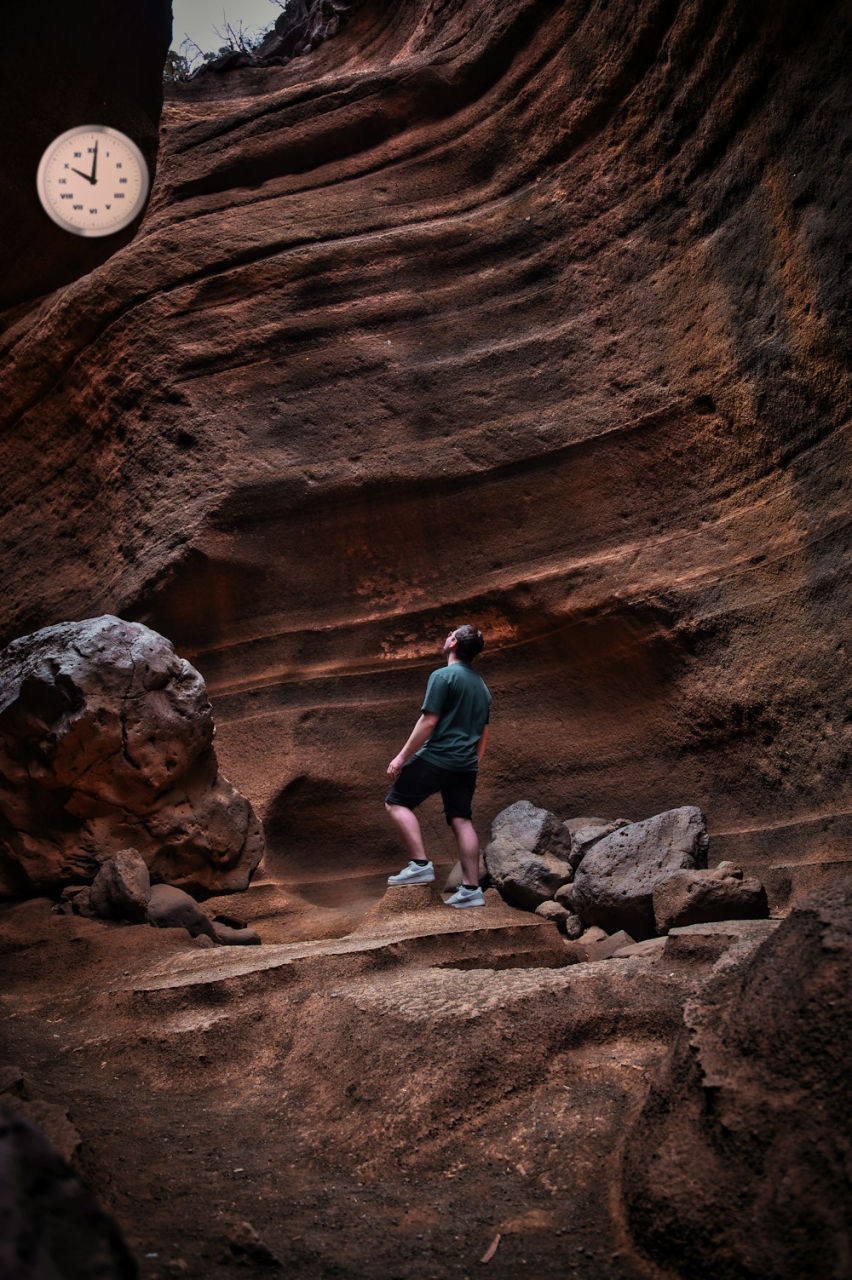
10:01
